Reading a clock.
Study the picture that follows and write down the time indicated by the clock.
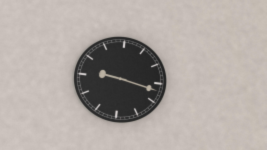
9:17
